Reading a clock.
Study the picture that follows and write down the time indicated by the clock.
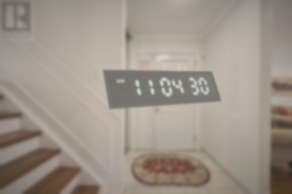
11:04:30
